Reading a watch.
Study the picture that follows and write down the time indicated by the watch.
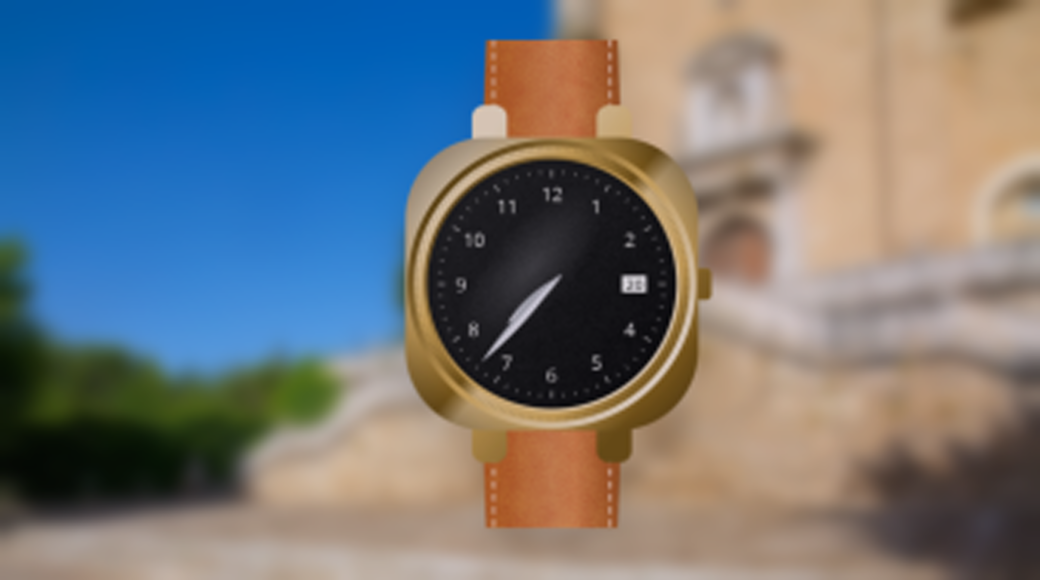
7:37
